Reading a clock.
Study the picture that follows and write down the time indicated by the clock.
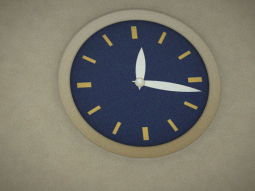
12:17
